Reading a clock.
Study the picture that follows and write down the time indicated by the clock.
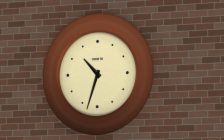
10:33
